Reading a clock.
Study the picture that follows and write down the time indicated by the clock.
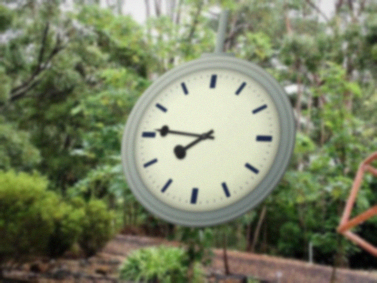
7:46
